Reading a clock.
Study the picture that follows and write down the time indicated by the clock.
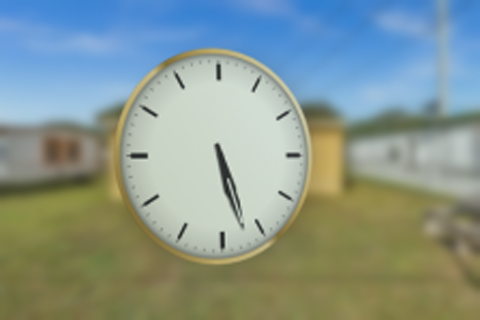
5:27
